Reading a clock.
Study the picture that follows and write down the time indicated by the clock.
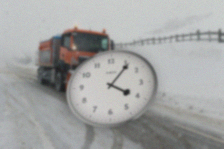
4:06
